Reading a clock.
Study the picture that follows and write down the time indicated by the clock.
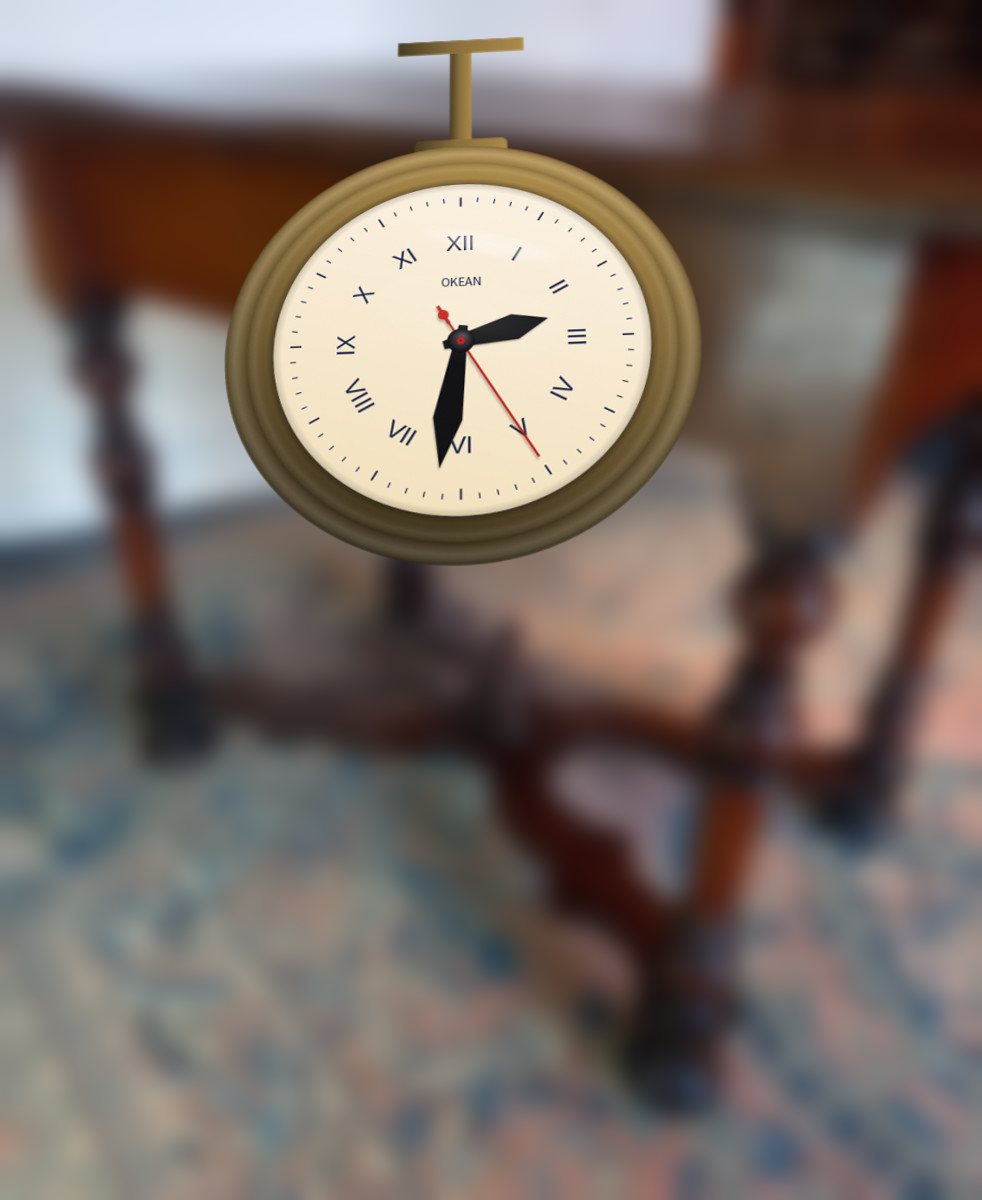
2:31:25
